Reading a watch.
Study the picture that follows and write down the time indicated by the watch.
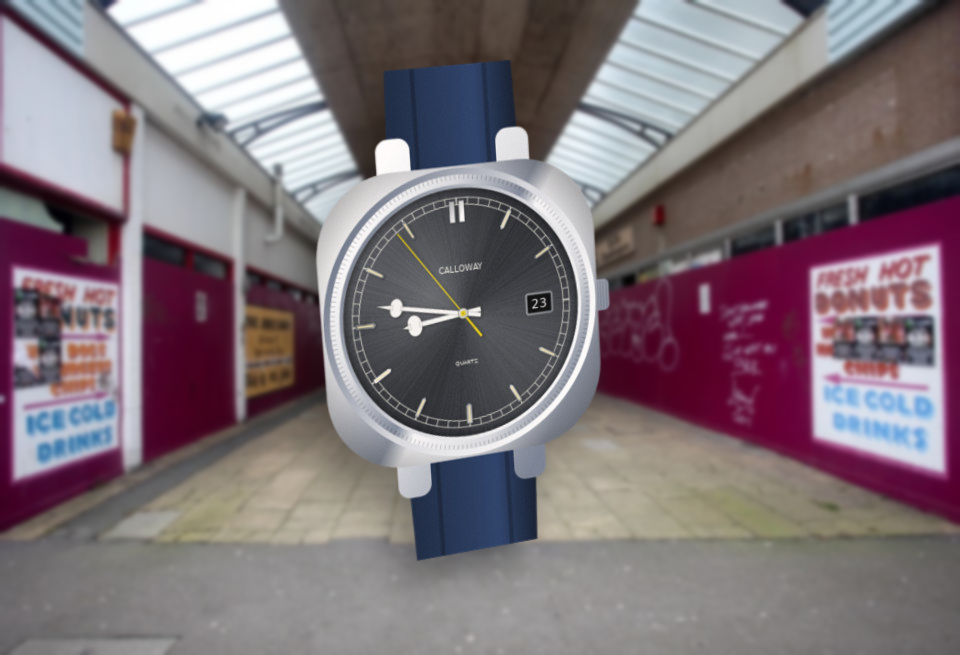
8:46:54
